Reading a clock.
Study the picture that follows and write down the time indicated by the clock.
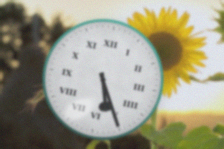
5:25
